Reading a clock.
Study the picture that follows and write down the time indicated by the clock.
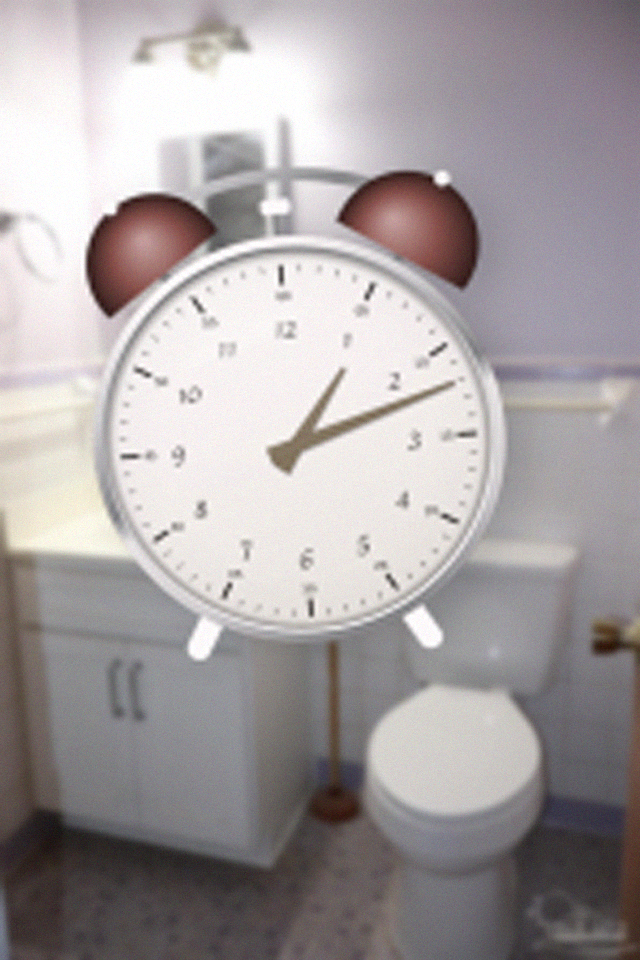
1:12
